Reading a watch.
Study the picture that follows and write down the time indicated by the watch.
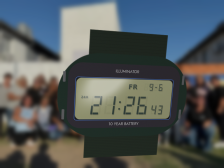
21:26:43
